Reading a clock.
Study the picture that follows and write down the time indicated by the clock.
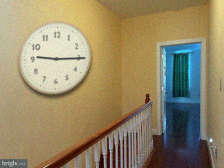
9:15
